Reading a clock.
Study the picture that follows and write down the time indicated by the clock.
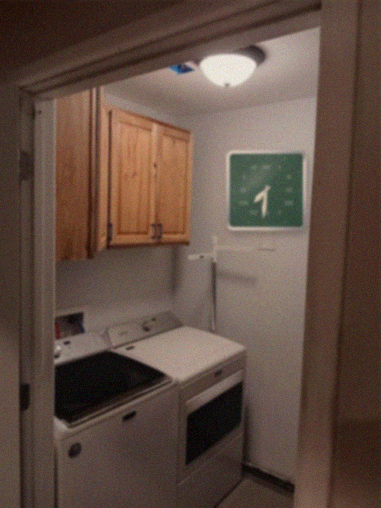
7:31
